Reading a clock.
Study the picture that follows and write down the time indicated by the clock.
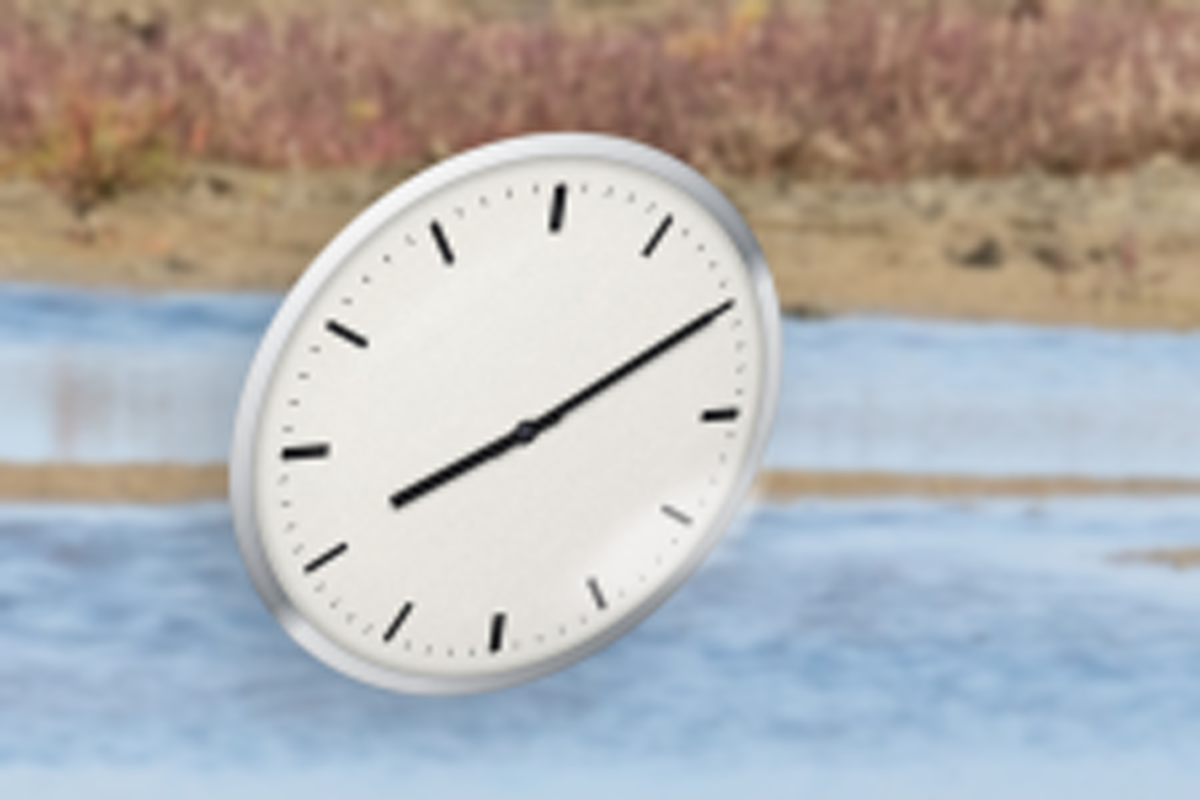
8:10
